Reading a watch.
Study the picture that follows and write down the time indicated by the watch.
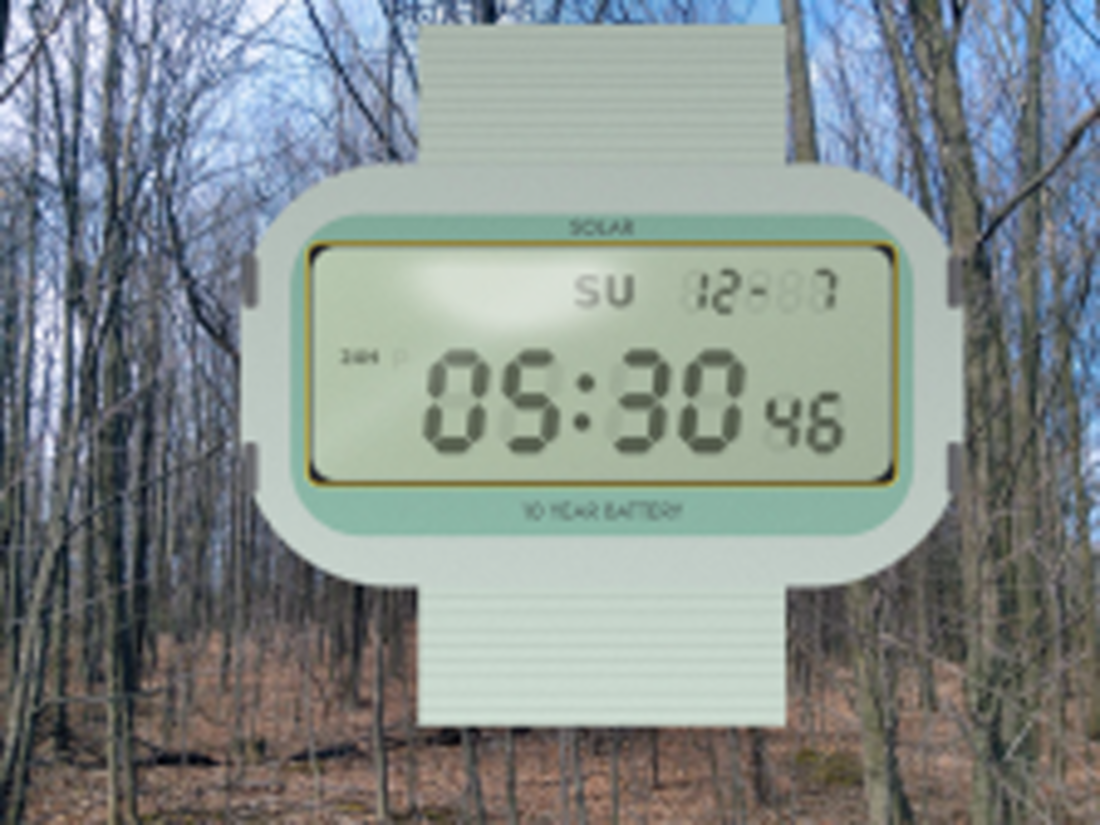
5:30:46
